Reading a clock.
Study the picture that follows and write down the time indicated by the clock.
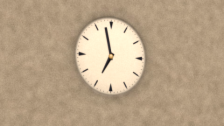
6:58
